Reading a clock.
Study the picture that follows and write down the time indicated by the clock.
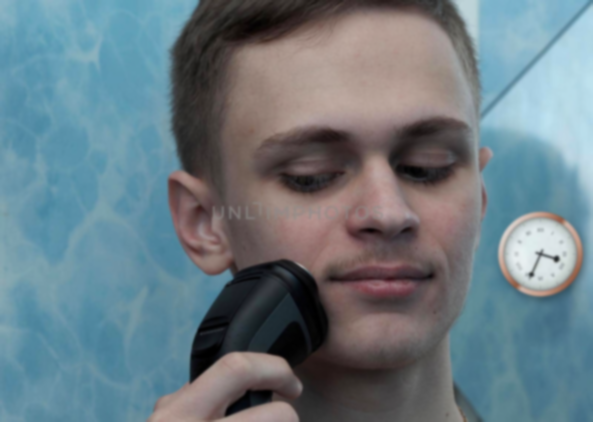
3:34
